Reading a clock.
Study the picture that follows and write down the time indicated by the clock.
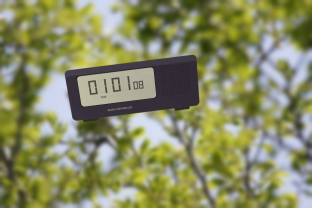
1:01:08
